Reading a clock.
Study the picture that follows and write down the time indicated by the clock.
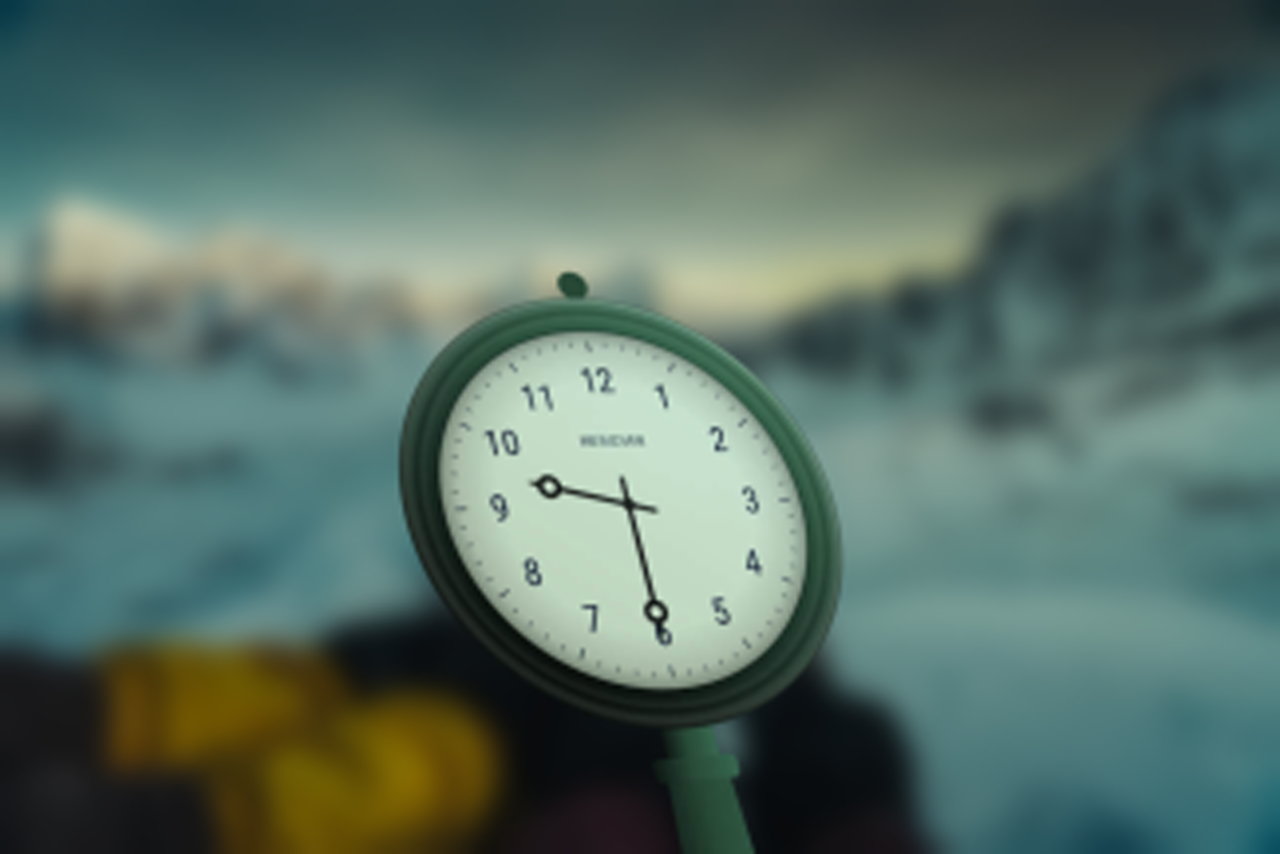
9:30
